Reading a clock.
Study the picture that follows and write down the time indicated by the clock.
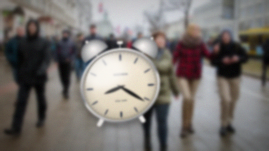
8:21
